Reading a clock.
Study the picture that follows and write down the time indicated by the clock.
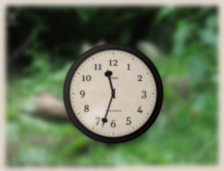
11:33
